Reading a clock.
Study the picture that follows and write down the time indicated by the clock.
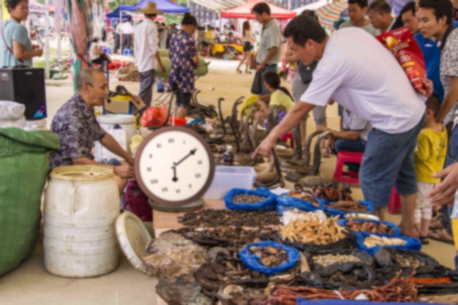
6:10
